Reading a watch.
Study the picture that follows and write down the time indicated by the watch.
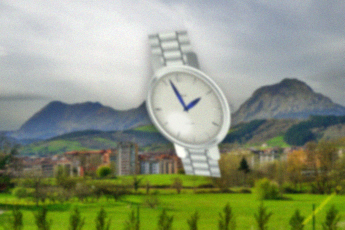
1:57
